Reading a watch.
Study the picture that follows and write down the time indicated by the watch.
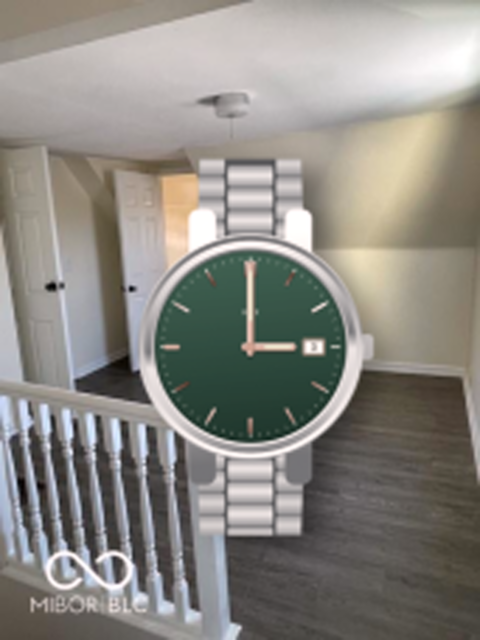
3:00
